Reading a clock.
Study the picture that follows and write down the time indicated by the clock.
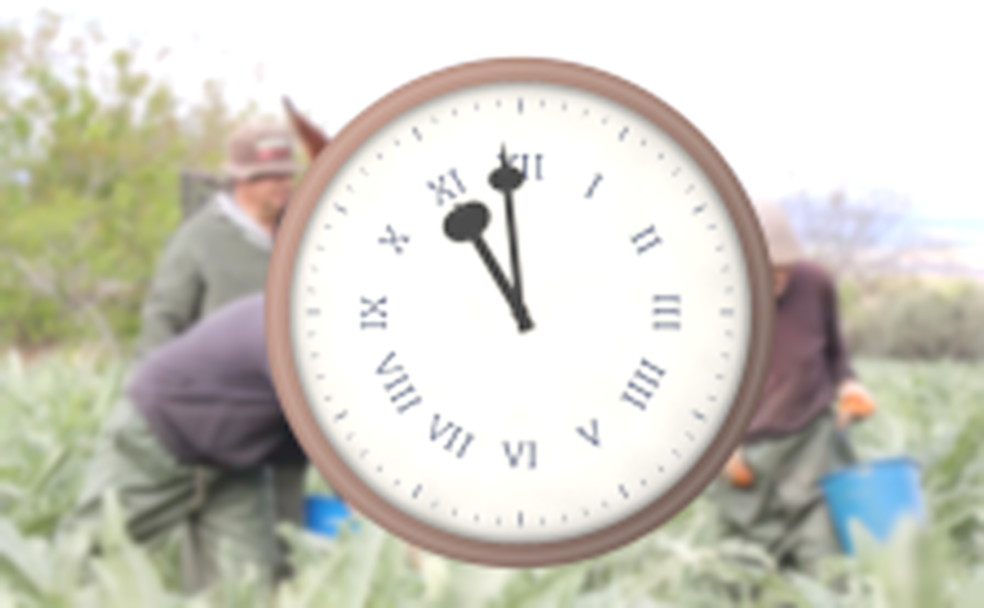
10:59
